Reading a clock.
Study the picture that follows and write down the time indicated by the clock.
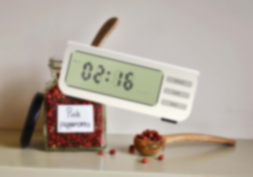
2:16
